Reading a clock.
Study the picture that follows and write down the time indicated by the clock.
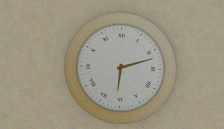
6:12
